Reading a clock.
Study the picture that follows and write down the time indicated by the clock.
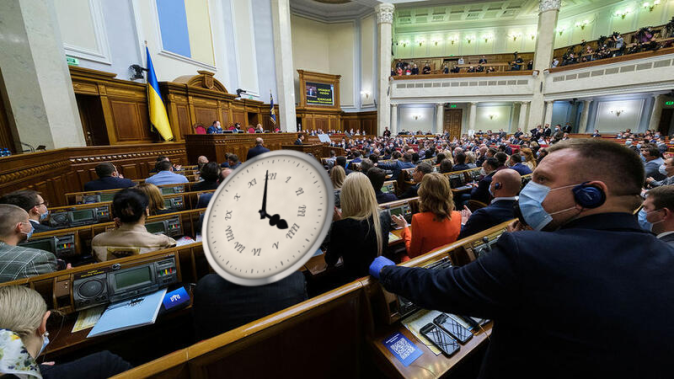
3:59
